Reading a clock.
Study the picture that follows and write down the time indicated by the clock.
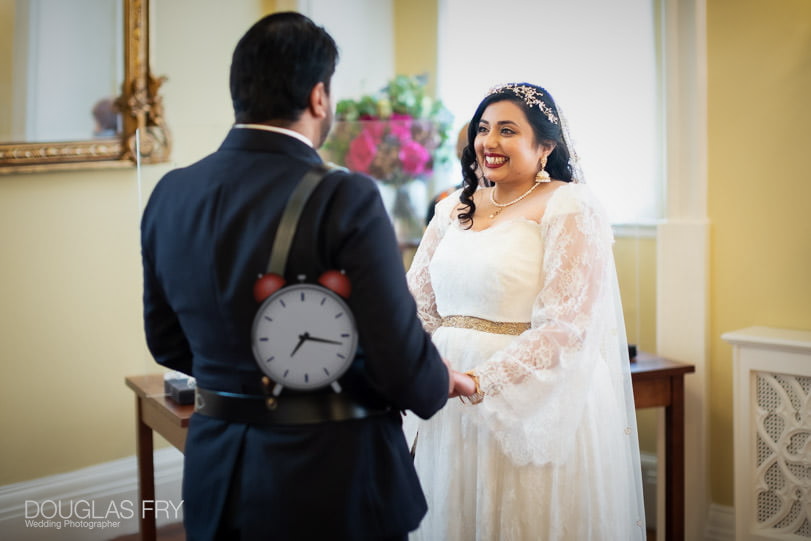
7:17
